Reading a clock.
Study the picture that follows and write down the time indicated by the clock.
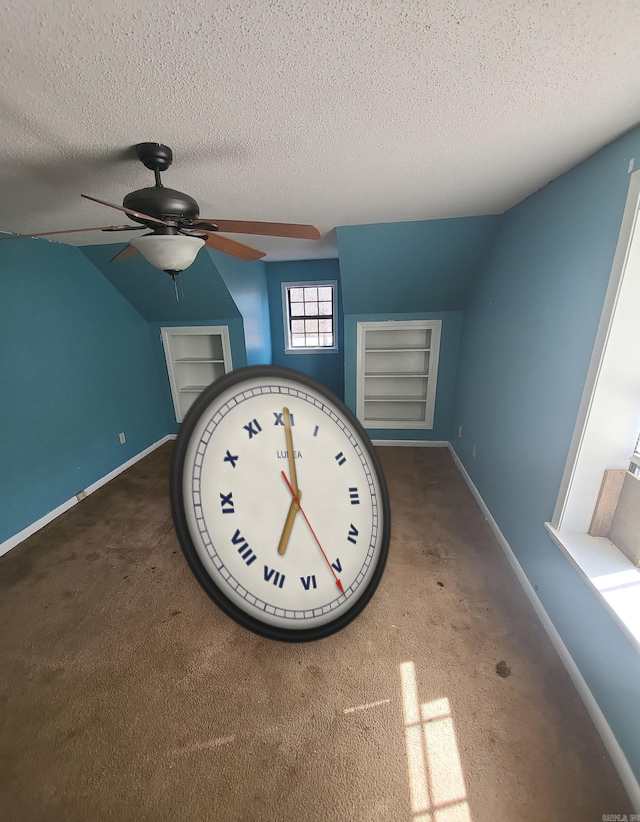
7:00:26
